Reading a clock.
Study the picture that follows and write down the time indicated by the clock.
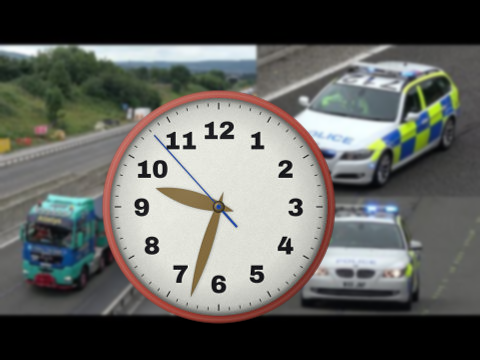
9:32:53
